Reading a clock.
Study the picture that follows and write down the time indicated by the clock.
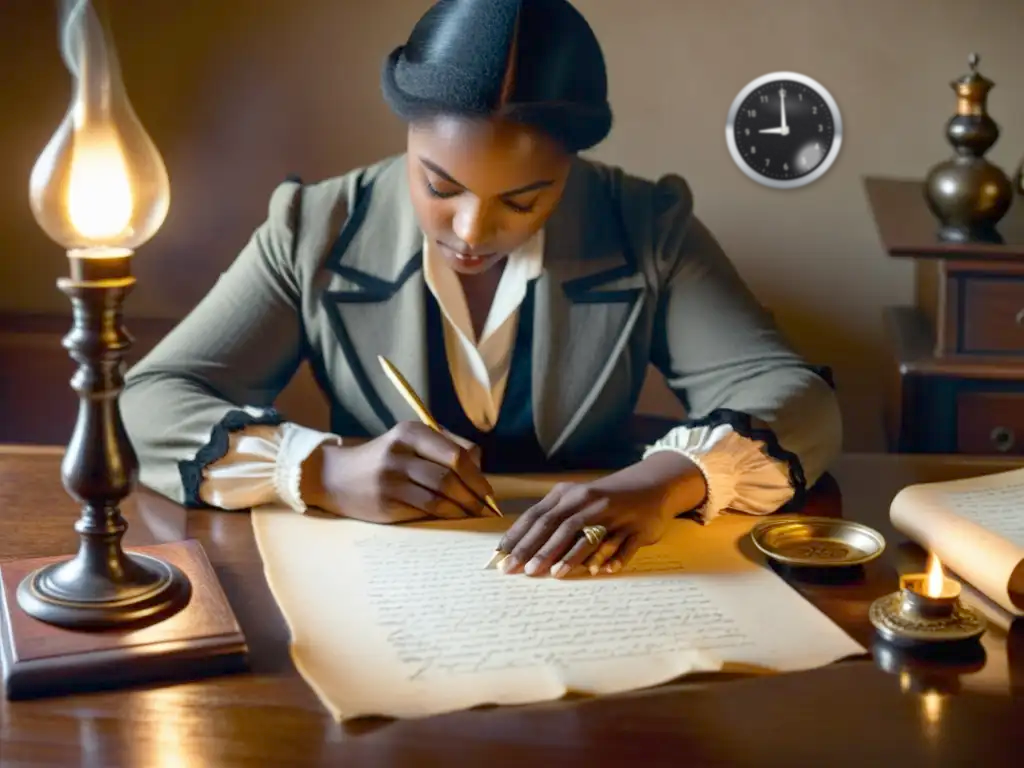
9:00
